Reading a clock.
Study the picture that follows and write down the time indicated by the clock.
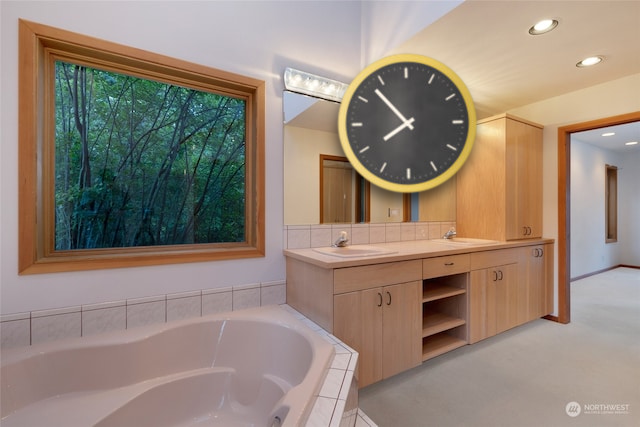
7:53
